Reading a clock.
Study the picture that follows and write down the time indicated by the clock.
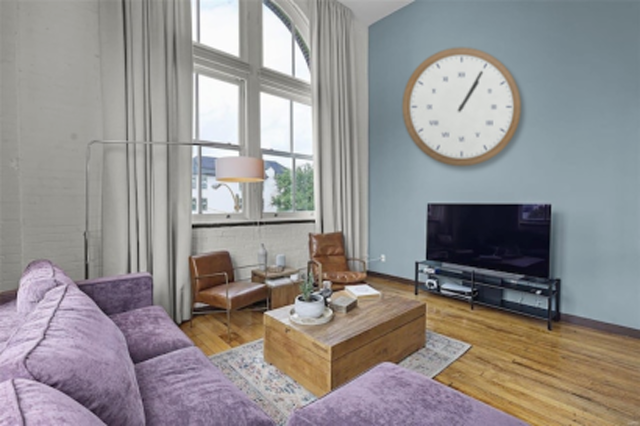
1:05
